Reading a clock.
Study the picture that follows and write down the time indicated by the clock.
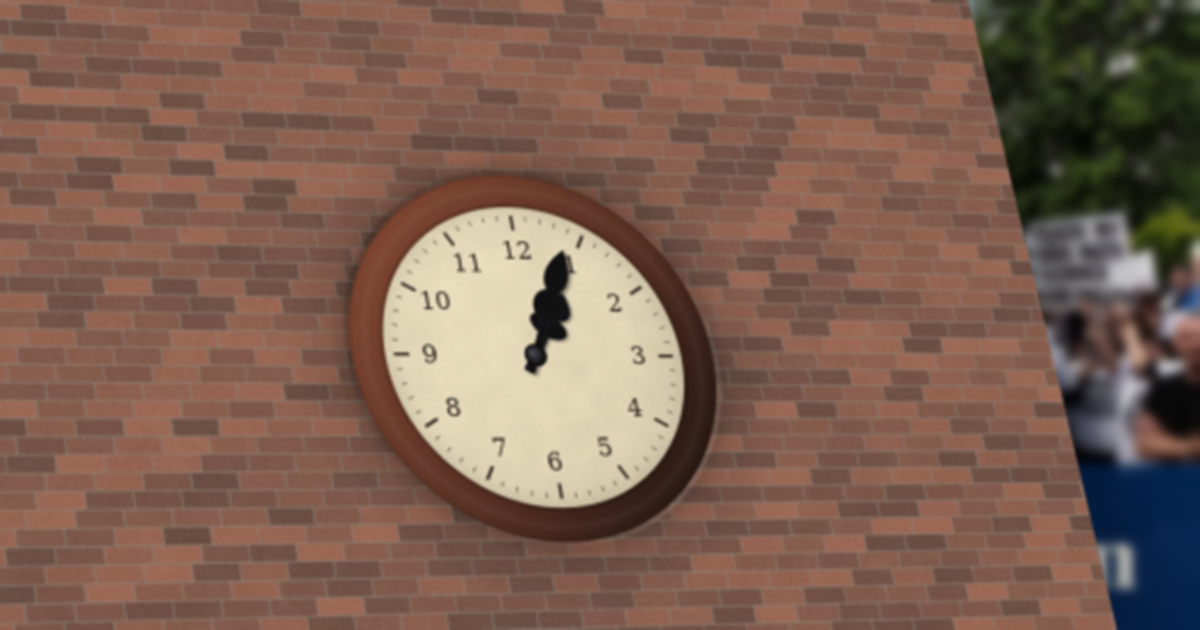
1:04
